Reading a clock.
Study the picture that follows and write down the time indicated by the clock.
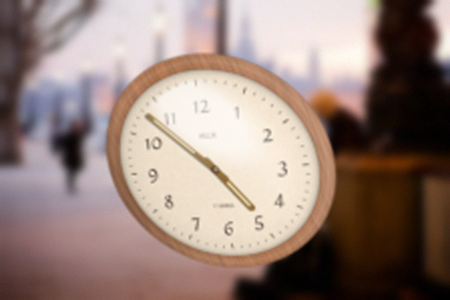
4:53
